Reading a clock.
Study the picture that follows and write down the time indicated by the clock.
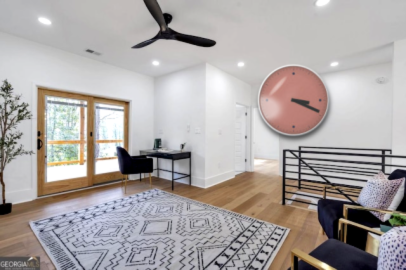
3:19
